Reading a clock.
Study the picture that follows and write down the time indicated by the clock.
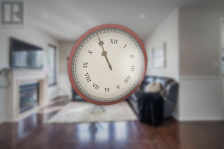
10:55
